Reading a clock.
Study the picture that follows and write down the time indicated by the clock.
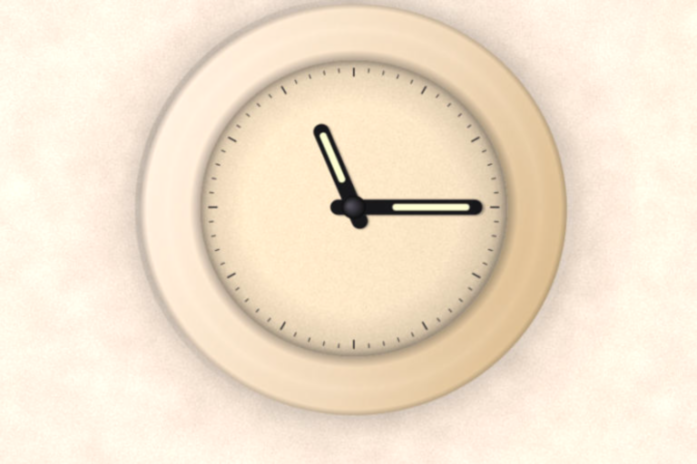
11:15
